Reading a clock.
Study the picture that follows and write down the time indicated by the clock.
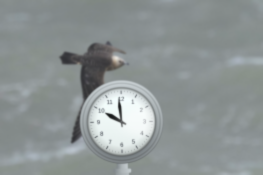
9:59
